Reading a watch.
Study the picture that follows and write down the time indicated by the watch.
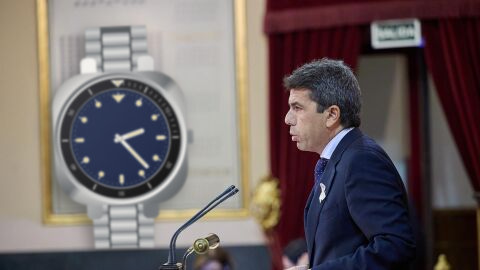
2:23
